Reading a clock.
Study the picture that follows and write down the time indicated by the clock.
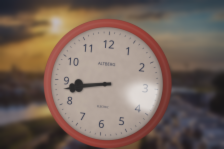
8:43
